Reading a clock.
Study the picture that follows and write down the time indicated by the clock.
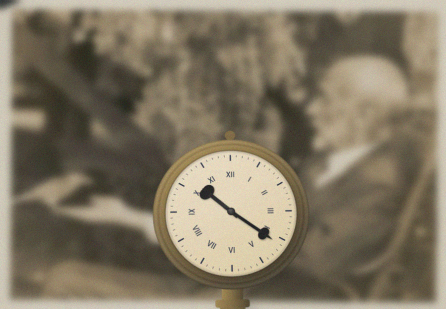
10:21
